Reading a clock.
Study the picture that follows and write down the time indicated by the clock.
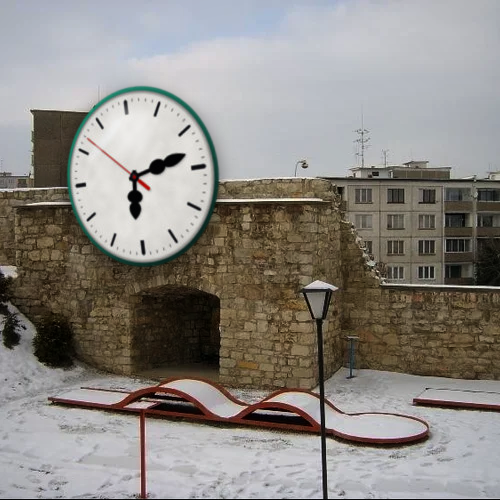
6:12:52
